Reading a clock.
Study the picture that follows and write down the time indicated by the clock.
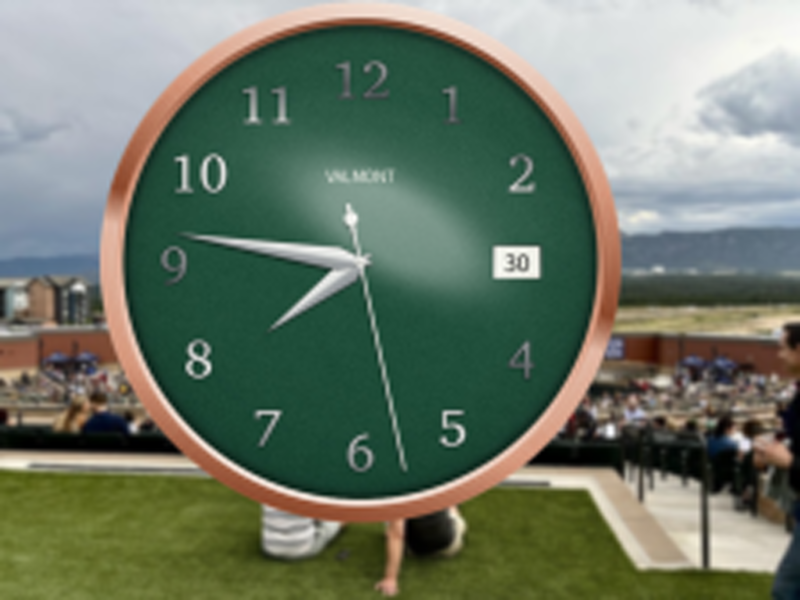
7:46:28
